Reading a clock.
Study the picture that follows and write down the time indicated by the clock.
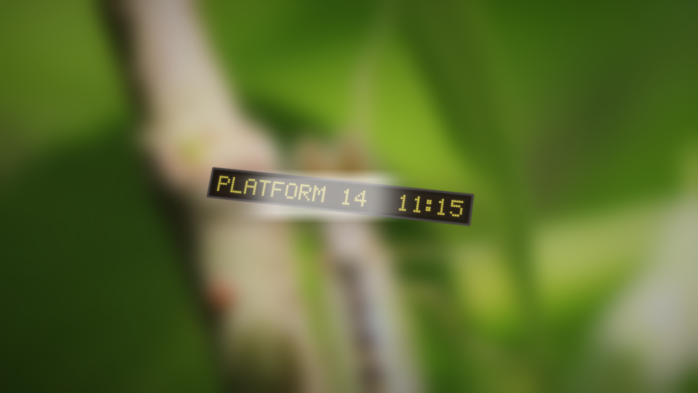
11:15
